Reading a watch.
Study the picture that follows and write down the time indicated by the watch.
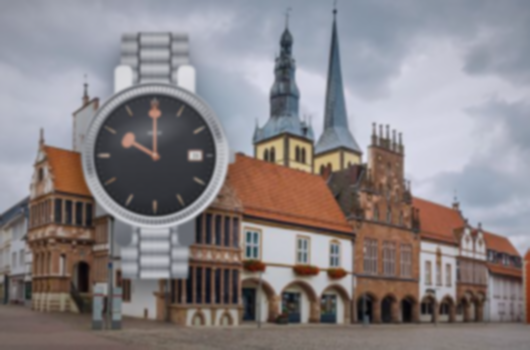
10:00
